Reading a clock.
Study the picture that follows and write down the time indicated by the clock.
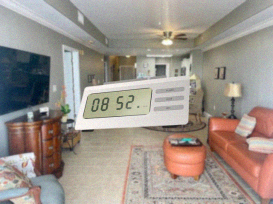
8:52
